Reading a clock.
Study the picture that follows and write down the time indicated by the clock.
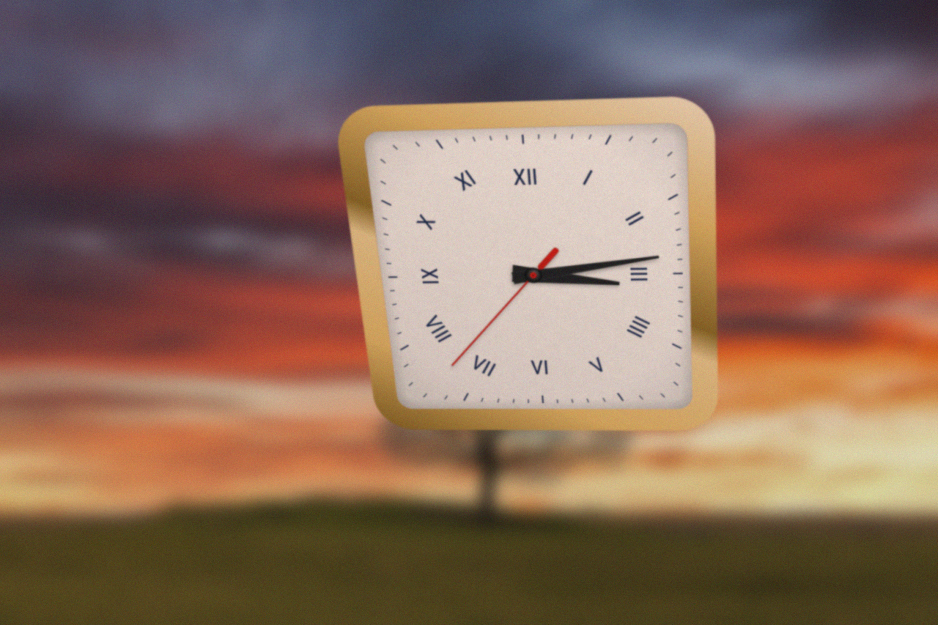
3:13:37
